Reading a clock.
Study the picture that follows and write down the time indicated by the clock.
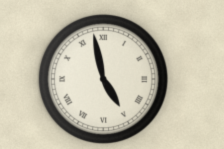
4:58
